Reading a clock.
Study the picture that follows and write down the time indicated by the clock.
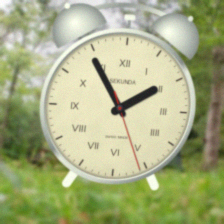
1:54:26
